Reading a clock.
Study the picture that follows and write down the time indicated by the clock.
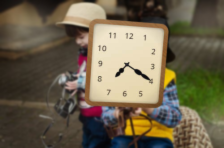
7:20
